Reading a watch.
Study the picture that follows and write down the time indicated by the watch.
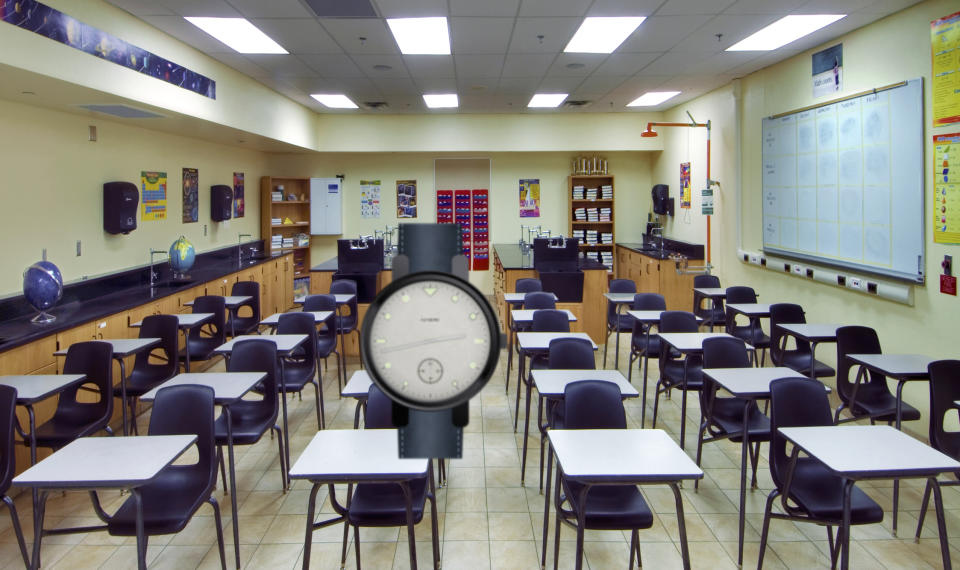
2:43
